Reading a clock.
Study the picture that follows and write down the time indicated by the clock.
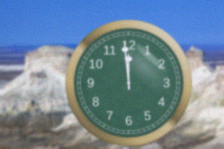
11:59
